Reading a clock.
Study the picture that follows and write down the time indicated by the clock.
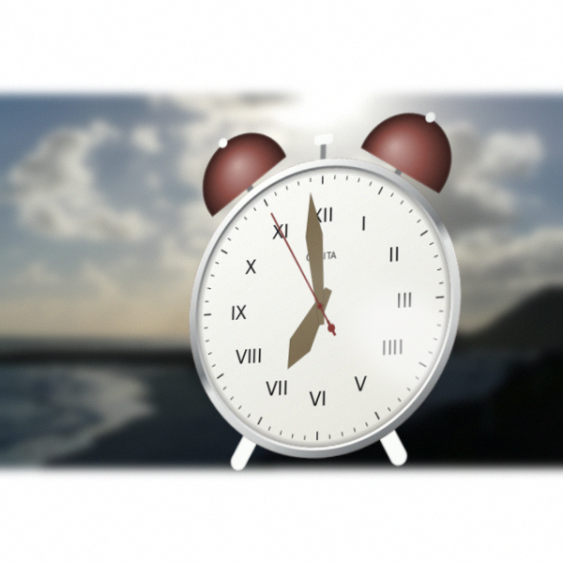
6:58:55
